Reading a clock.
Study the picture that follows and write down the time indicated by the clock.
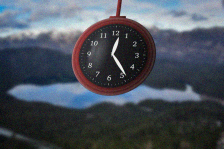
12:24
